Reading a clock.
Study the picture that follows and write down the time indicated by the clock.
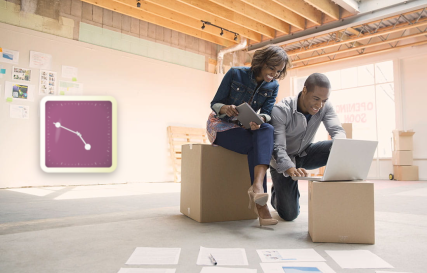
4:49
